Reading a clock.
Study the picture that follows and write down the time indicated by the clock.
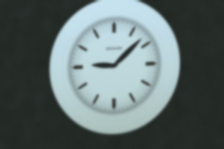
9:08
